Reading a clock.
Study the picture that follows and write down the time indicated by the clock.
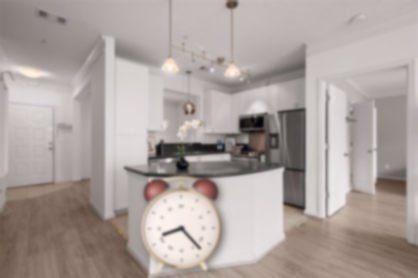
8:23
